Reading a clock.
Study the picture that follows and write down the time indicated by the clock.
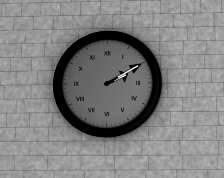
2:10
